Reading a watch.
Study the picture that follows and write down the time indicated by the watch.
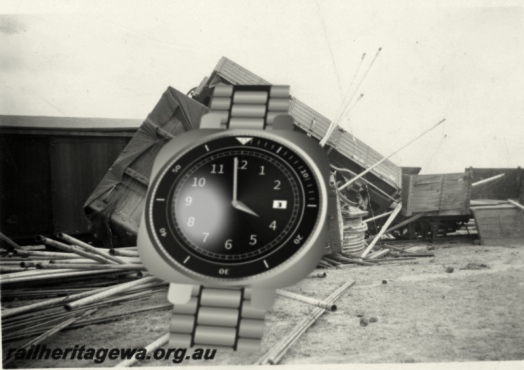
3:59
